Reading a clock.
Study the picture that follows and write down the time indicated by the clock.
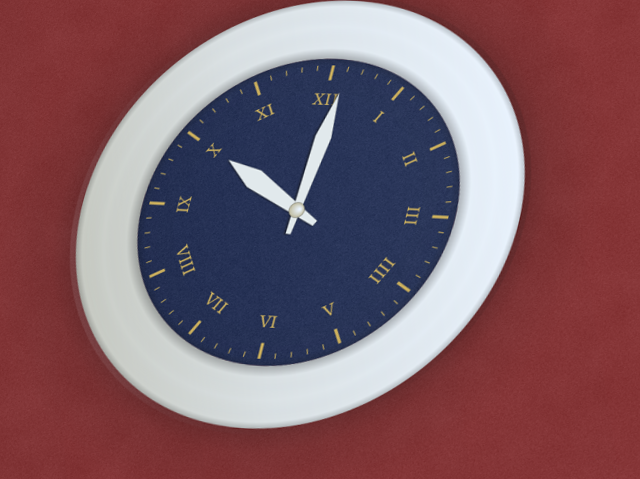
10:01
